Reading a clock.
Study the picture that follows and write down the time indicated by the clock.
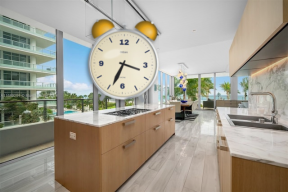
3:34
